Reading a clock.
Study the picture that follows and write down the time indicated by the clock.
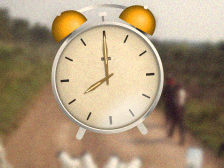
8:00
